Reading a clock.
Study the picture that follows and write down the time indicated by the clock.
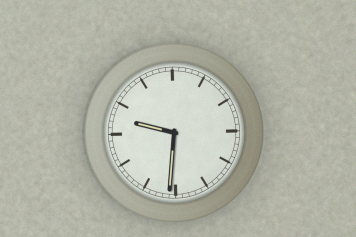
9:31
